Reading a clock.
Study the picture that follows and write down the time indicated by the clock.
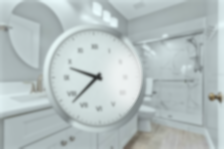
9:38
